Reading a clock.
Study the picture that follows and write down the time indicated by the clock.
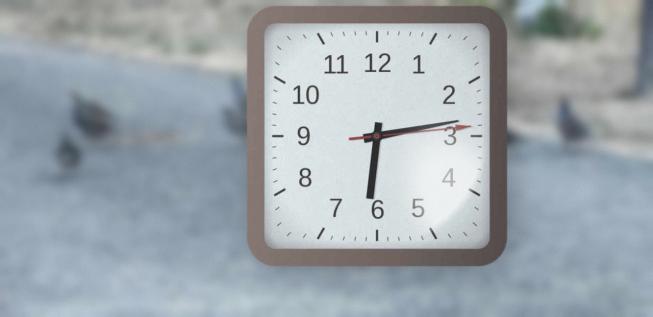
6:13:14
